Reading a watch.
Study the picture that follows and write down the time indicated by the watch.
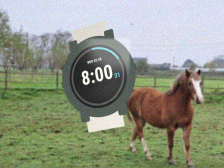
8:00
